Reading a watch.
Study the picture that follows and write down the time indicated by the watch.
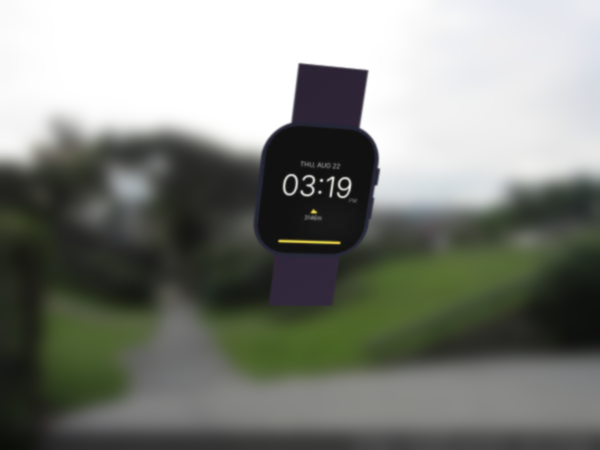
3:19
